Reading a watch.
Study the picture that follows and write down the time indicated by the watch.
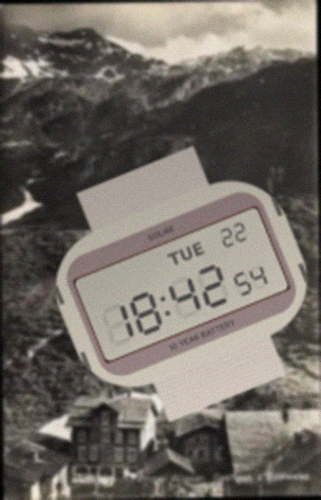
18:42:54
